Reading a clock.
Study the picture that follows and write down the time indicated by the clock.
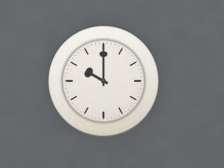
10:00
